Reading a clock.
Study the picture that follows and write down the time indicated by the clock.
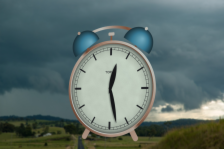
12:28
